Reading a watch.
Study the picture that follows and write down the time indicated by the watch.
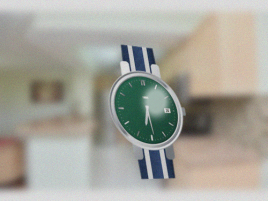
6:29
